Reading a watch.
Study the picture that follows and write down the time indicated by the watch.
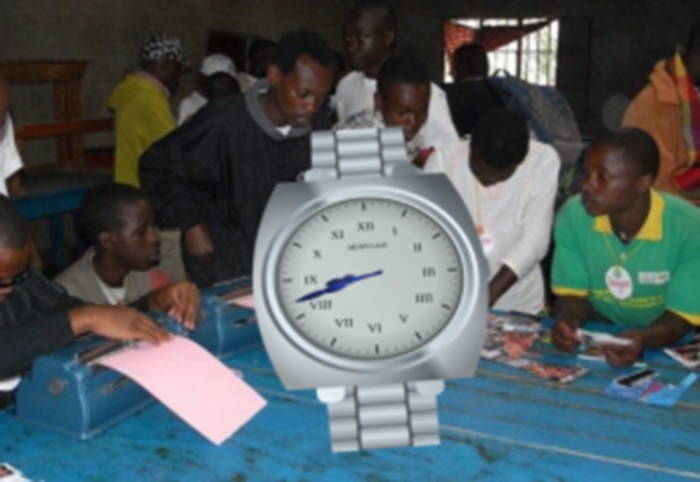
8:42
